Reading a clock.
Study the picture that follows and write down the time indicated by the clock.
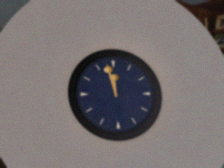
11:58
